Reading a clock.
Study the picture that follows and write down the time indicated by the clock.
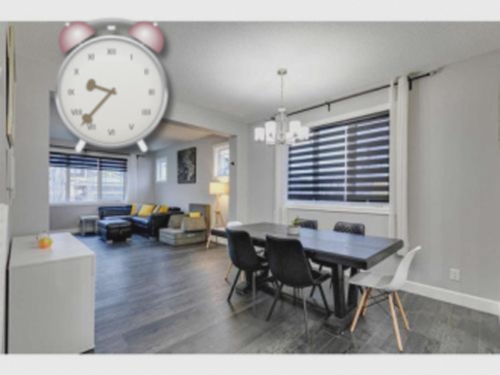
9:37
